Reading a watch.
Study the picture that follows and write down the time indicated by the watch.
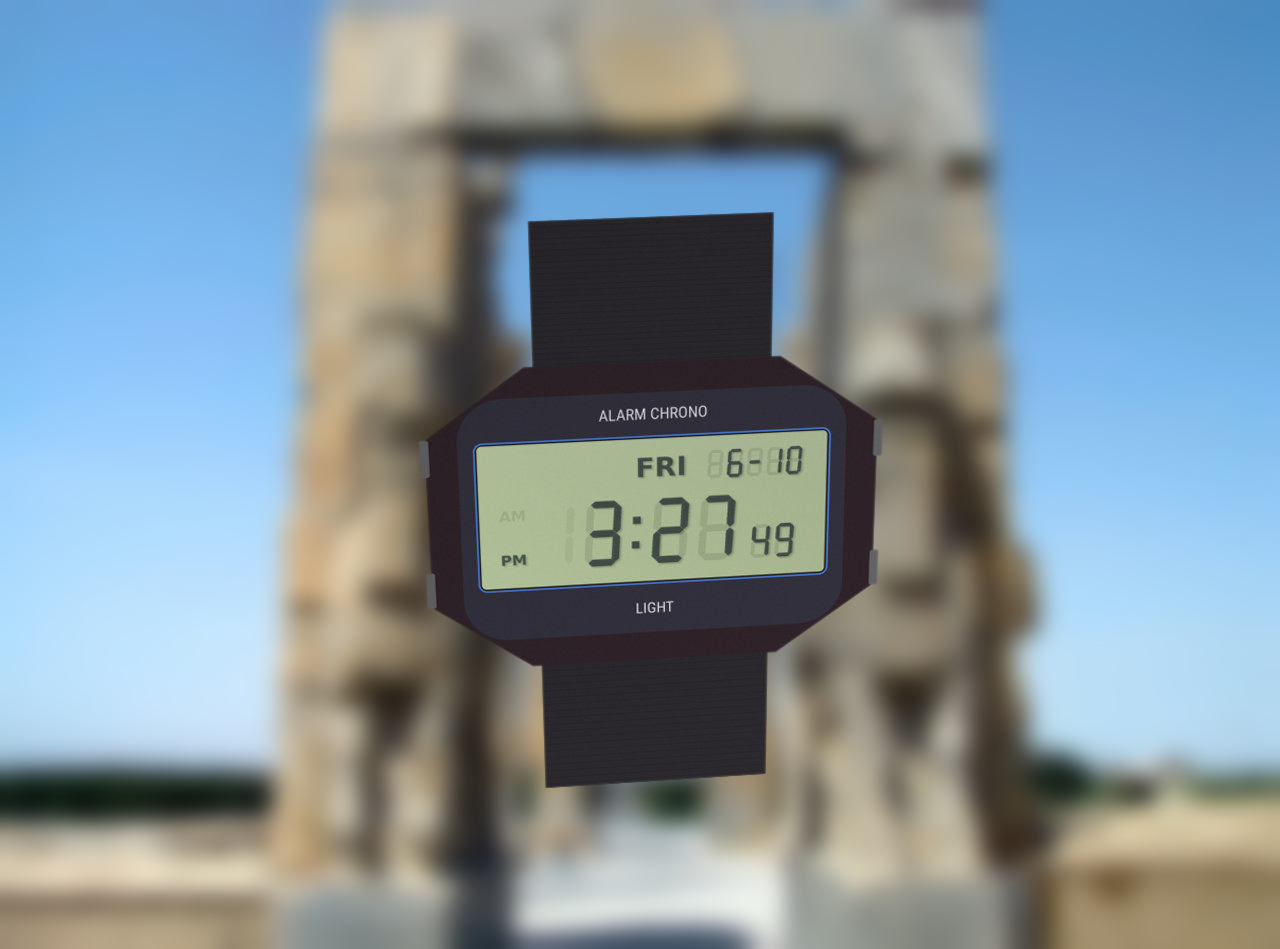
3:27:49
